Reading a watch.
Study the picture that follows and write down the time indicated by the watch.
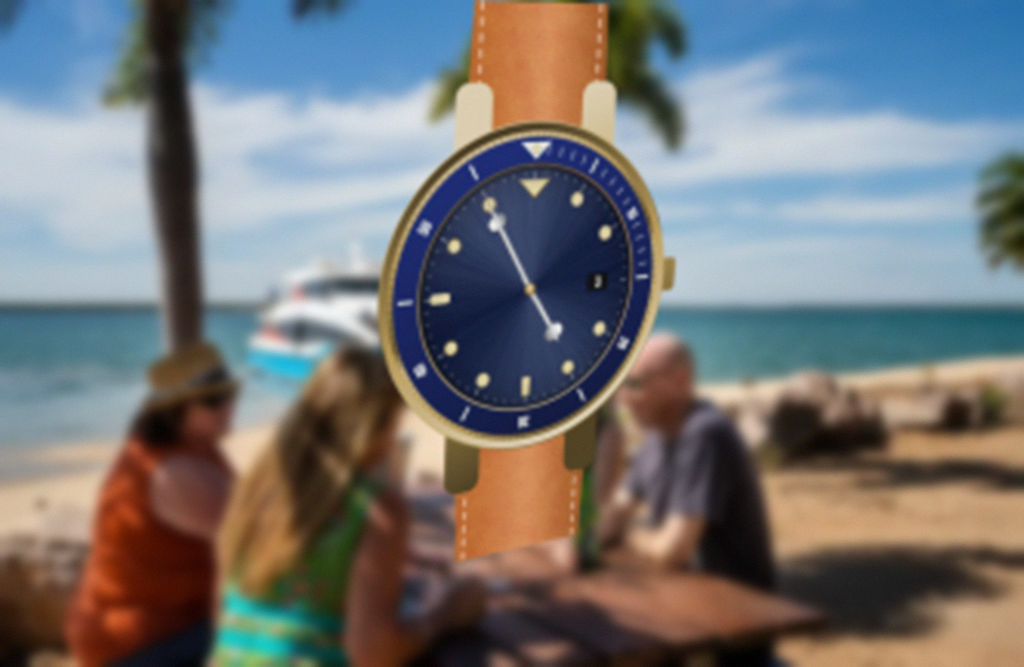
4:55
